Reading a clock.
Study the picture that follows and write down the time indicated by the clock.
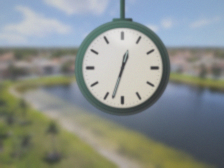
12:33
